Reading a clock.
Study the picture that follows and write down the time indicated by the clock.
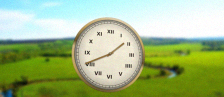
1:41
